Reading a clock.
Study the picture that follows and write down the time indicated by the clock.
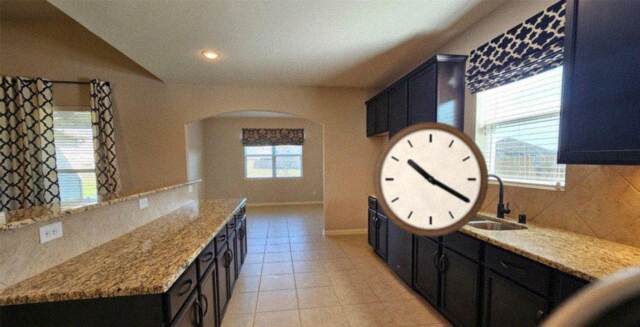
10:20
